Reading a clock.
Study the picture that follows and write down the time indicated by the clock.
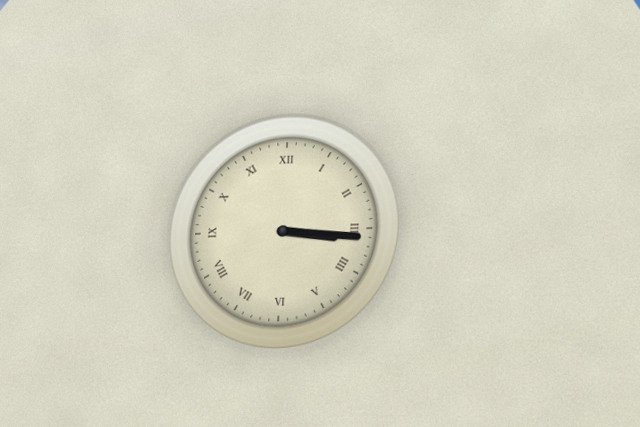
3:16
